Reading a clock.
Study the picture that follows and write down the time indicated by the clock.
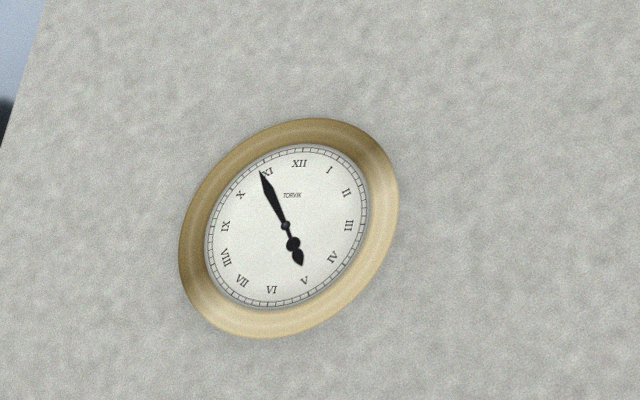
4:54
